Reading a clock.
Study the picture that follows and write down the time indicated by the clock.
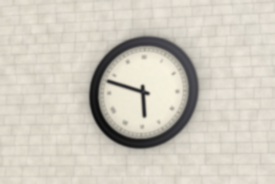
5:48
